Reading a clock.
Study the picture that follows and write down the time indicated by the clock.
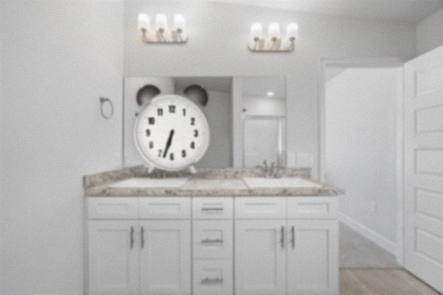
6:33
